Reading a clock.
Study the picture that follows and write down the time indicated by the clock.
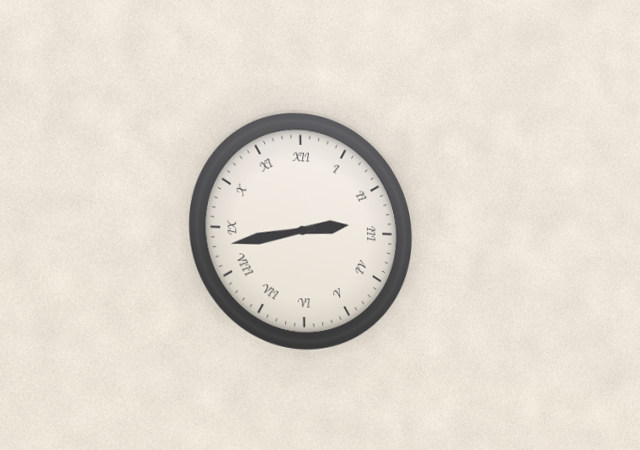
2:43
